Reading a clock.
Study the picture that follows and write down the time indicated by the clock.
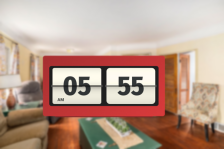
5:55
